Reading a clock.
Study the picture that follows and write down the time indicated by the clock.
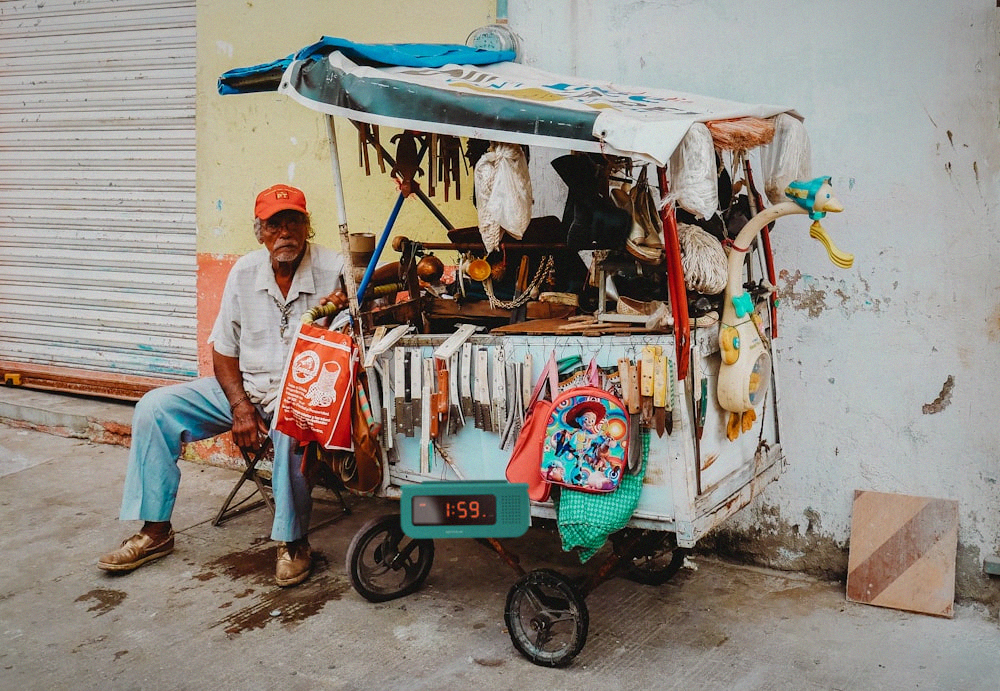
1:59
